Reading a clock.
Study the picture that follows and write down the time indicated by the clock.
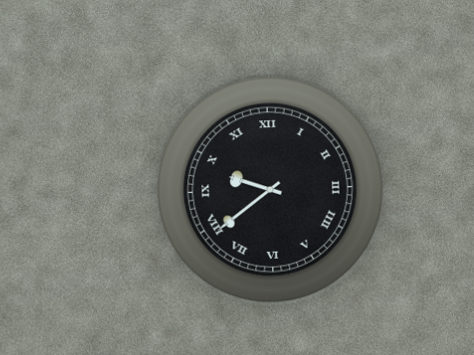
9:39
